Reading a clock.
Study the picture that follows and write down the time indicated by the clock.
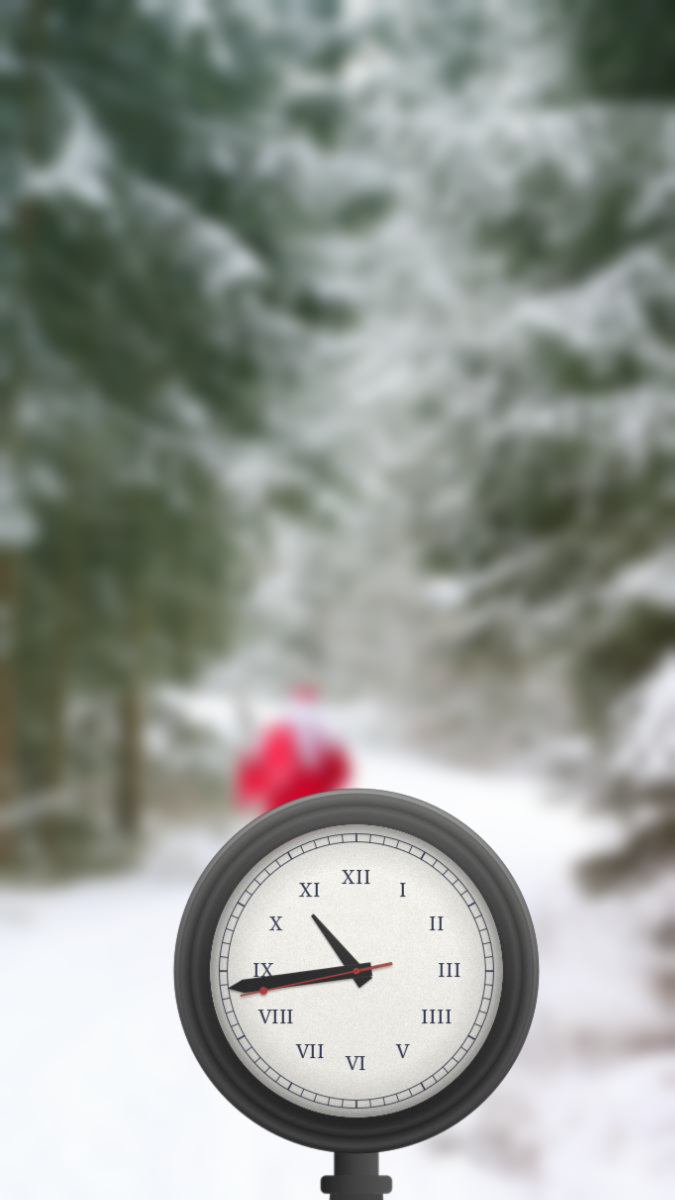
10:43:43
